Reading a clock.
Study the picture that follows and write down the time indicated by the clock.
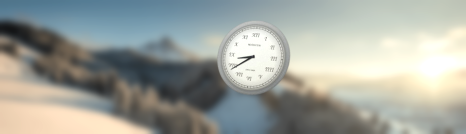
8:39
